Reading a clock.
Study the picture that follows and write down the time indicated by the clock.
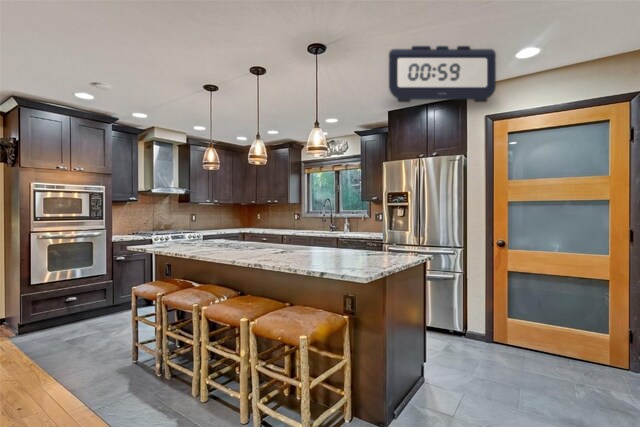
0:59
